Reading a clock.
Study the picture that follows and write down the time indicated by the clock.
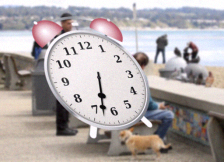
6:33
